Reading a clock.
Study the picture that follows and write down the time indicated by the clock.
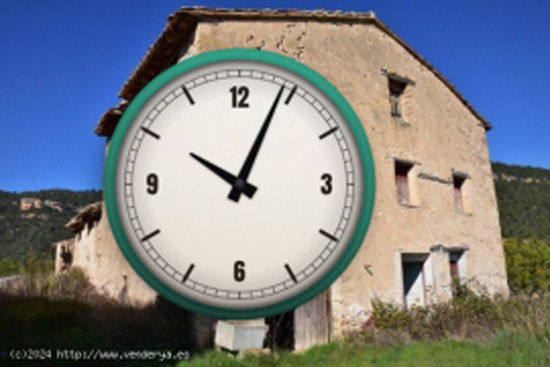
10:04
